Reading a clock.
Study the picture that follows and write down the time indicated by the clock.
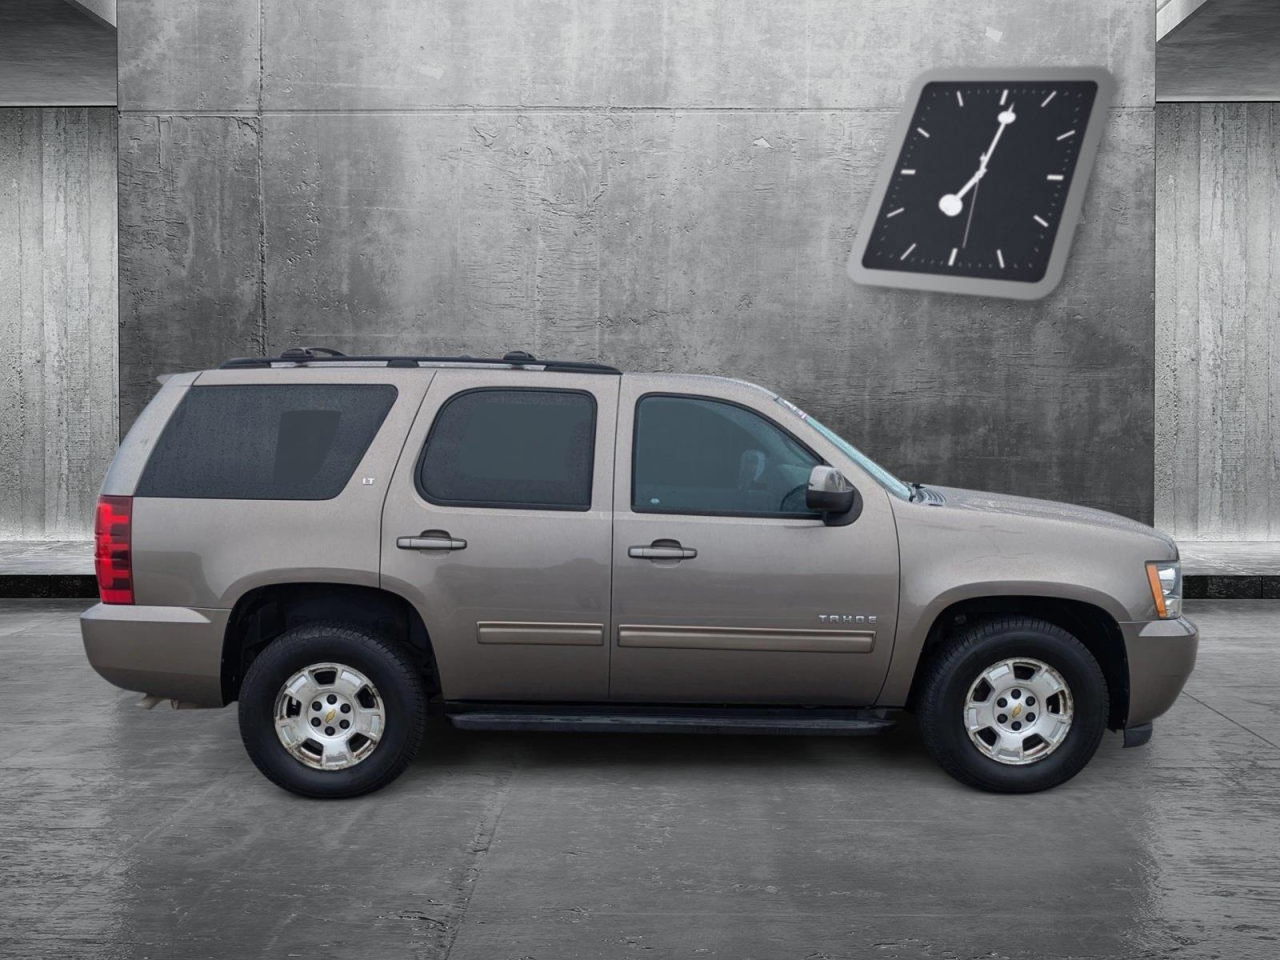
7:01:29
